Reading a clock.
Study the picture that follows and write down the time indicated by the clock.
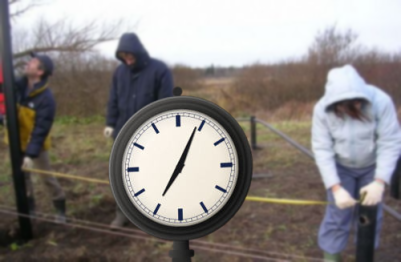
7:04
